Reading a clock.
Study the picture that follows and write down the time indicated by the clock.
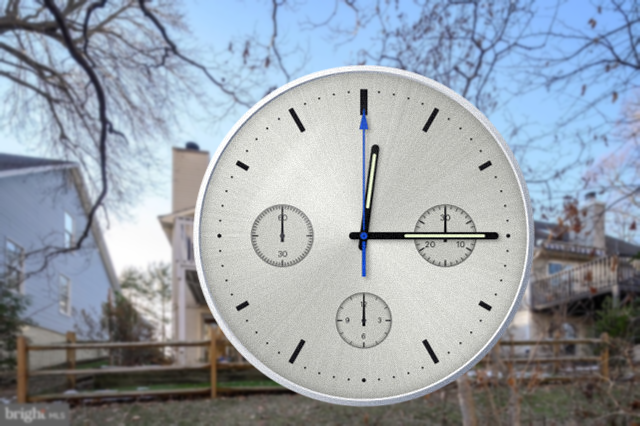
12:15
